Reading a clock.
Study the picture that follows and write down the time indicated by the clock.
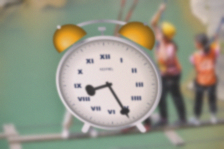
8:26
